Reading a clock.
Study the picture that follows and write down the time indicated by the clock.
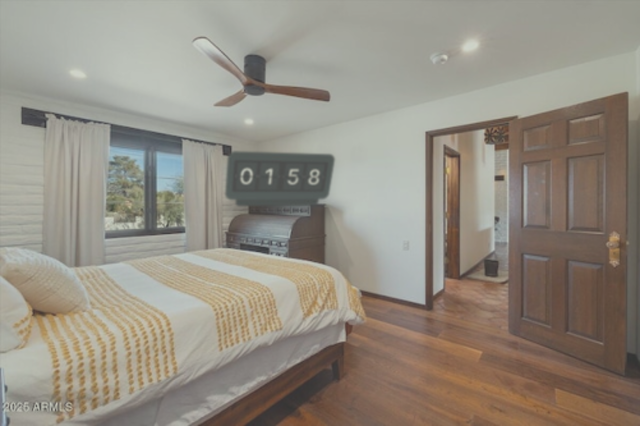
1:58
